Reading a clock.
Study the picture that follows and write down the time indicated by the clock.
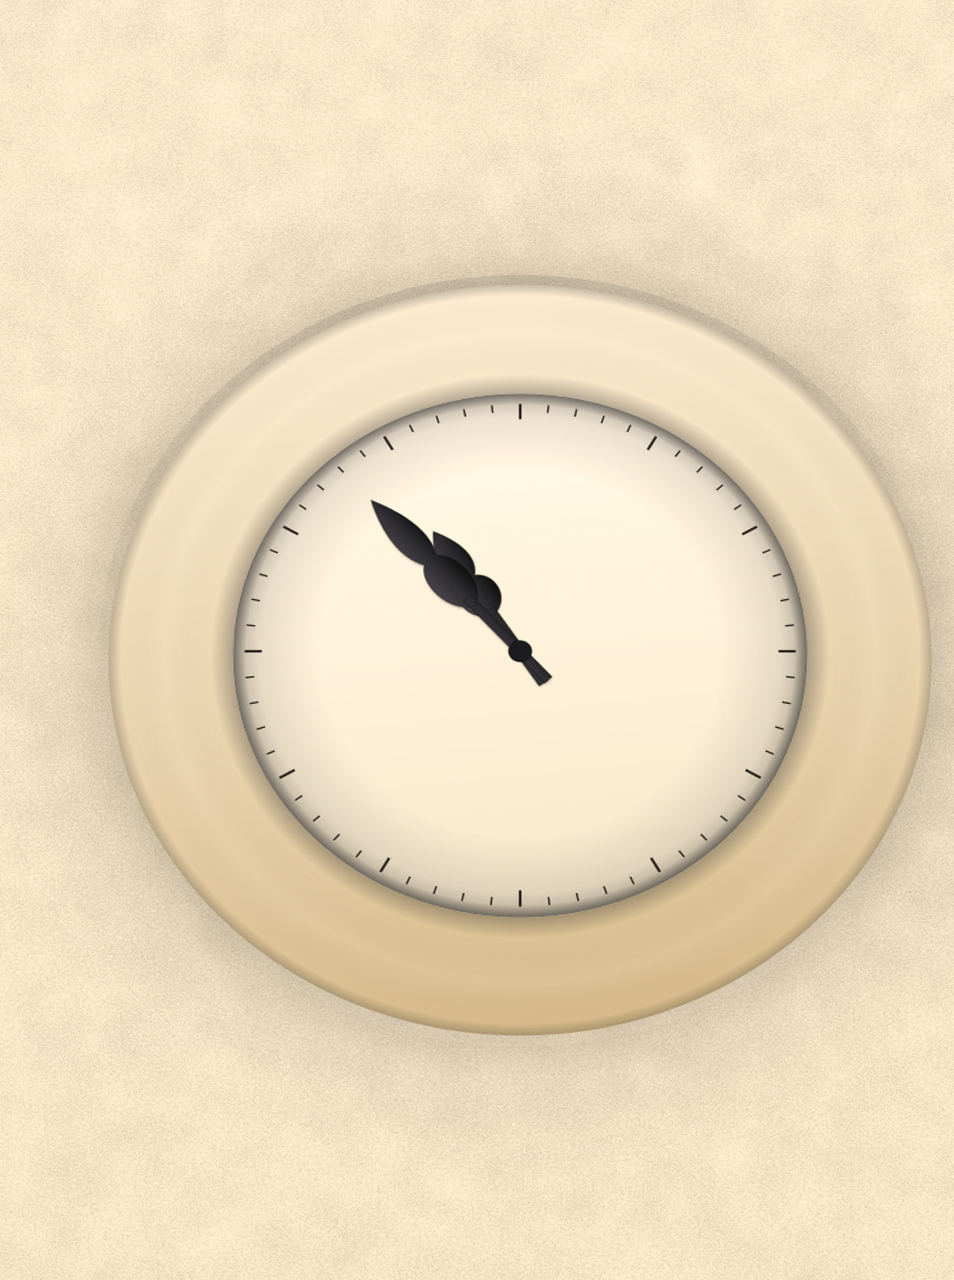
10:53
